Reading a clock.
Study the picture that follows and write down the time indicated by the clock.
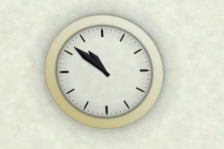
10:52
